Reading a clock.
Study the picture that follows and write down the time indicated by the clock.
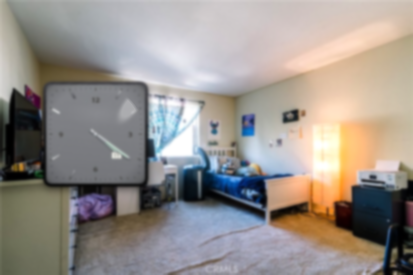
4:21
